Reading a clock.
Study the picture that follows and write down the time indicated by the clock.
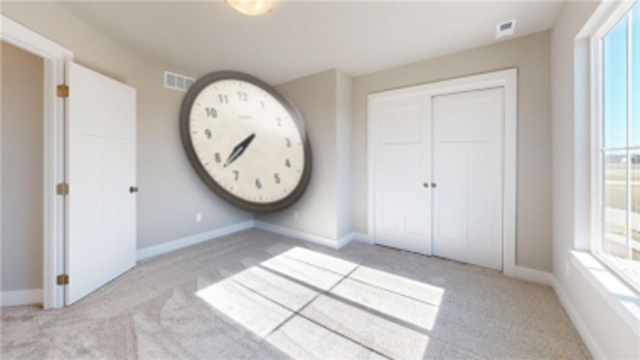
7:38
